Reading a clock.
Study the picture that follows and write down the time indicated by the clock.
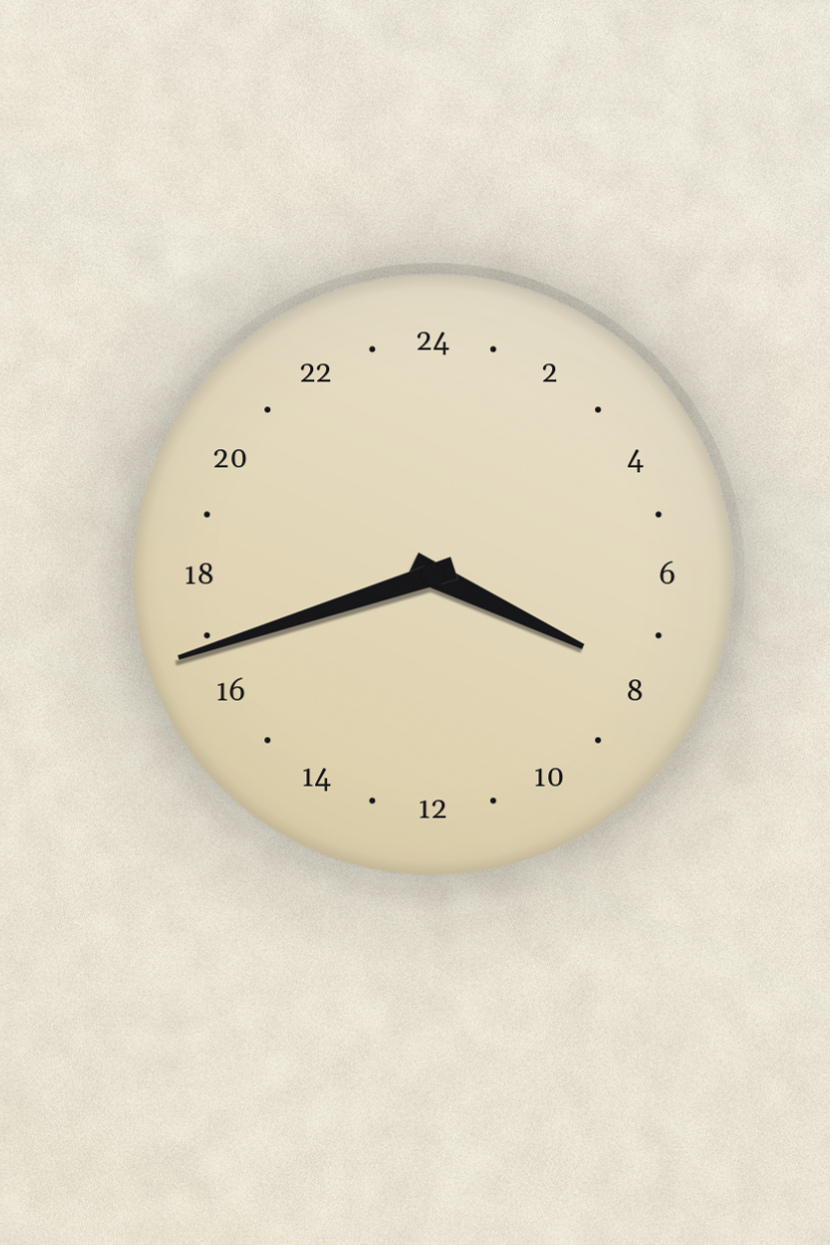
7:42
